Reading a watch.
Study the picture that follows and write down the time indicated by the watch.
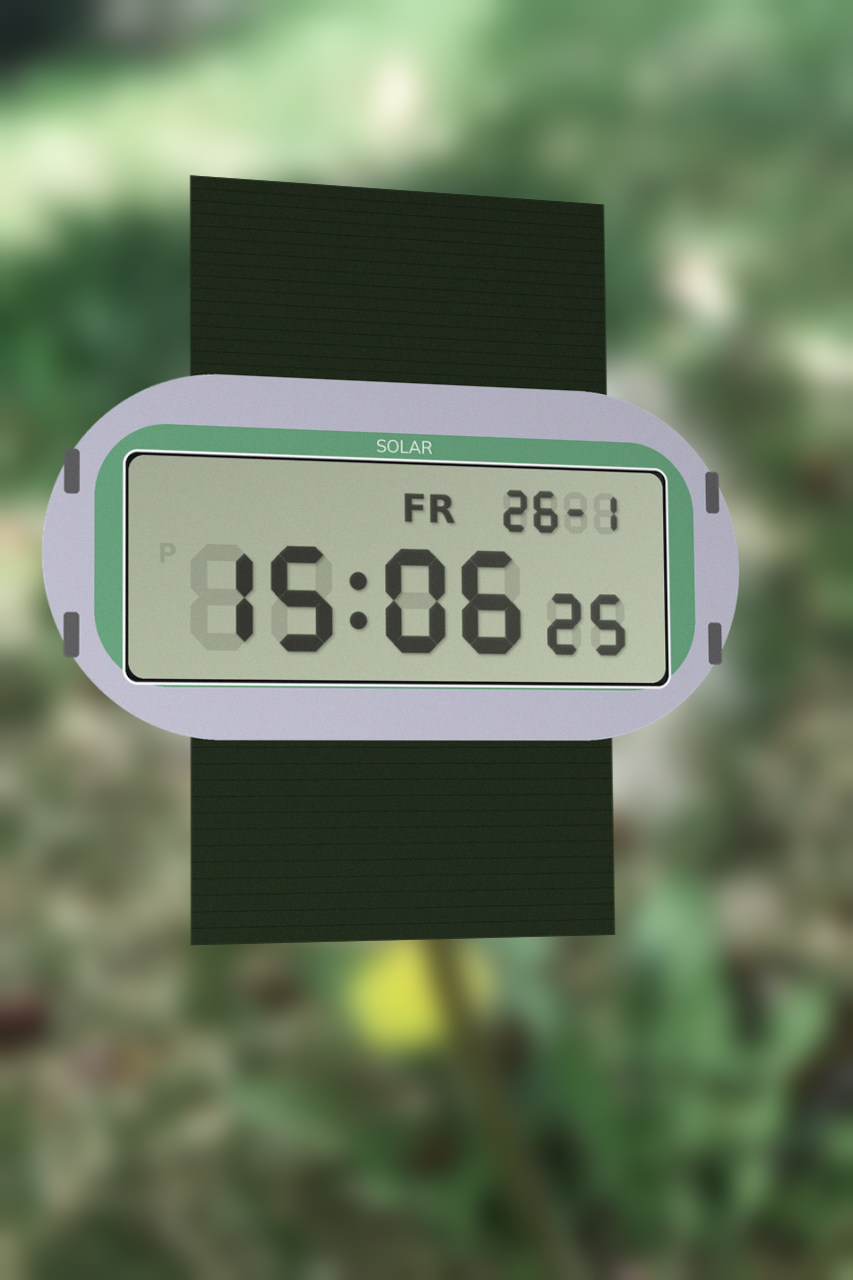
15:06:25
